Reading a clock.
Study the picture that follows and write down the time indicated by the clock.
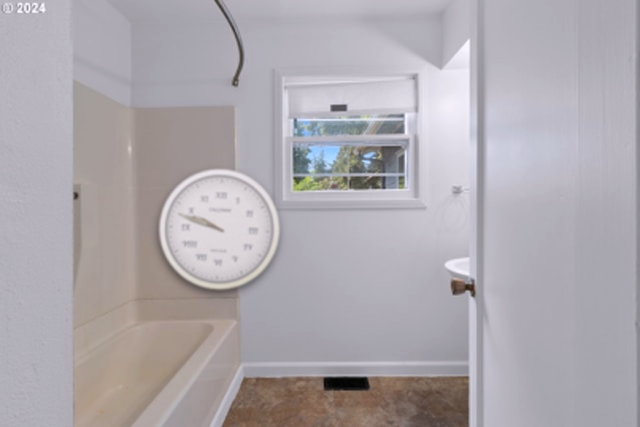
9:48
